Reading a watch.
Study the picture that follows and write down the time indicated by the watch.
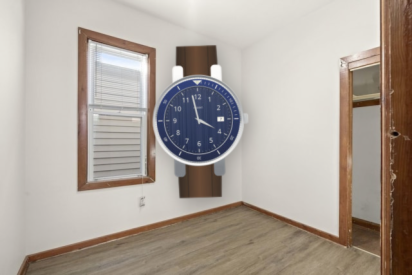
3:58
